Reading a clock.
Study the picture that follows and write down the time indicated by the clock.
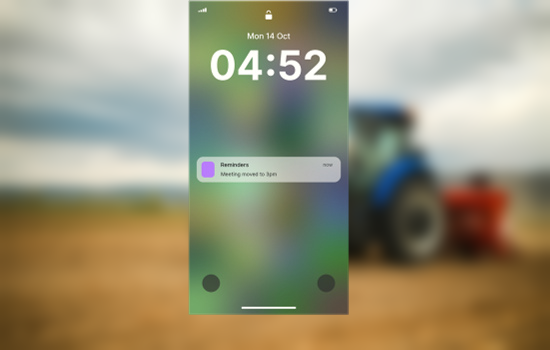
4:52
